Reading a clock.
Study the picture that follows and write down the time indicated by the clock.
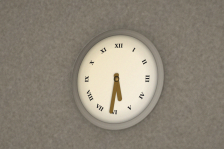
5:31
